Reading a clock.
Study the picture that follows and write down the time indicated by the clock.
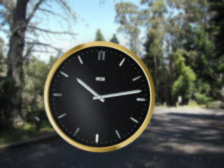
10:13
